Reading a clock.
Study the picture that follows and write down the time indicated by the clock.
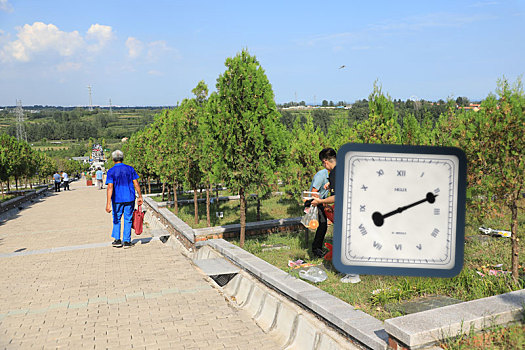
8:11
